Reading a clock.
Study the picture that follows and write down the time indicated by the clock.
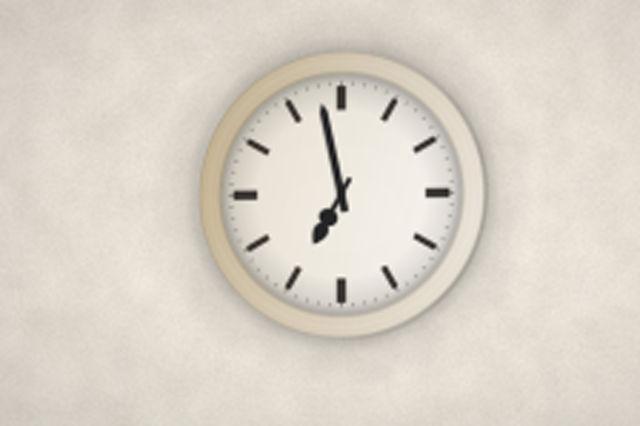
6:58
